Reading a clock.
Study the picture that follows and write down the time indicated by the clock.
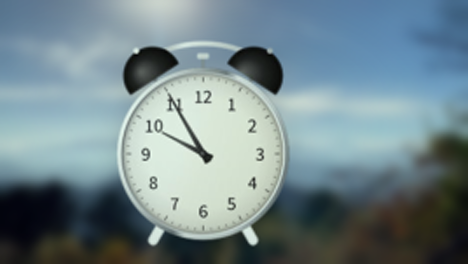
9:55
